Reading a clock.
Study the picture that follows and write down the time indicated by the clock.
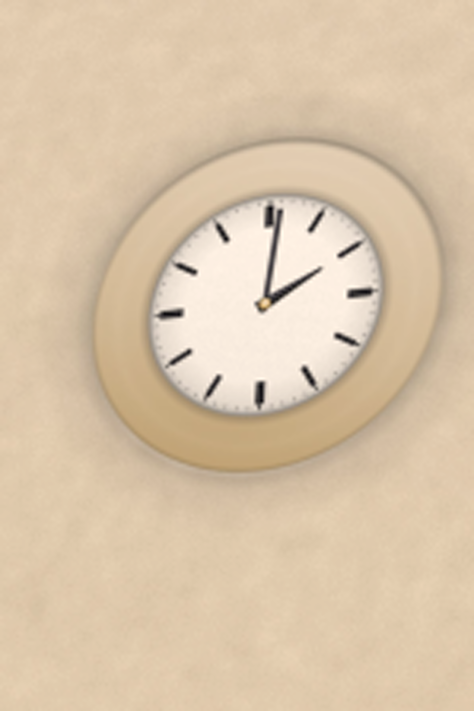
2:01
